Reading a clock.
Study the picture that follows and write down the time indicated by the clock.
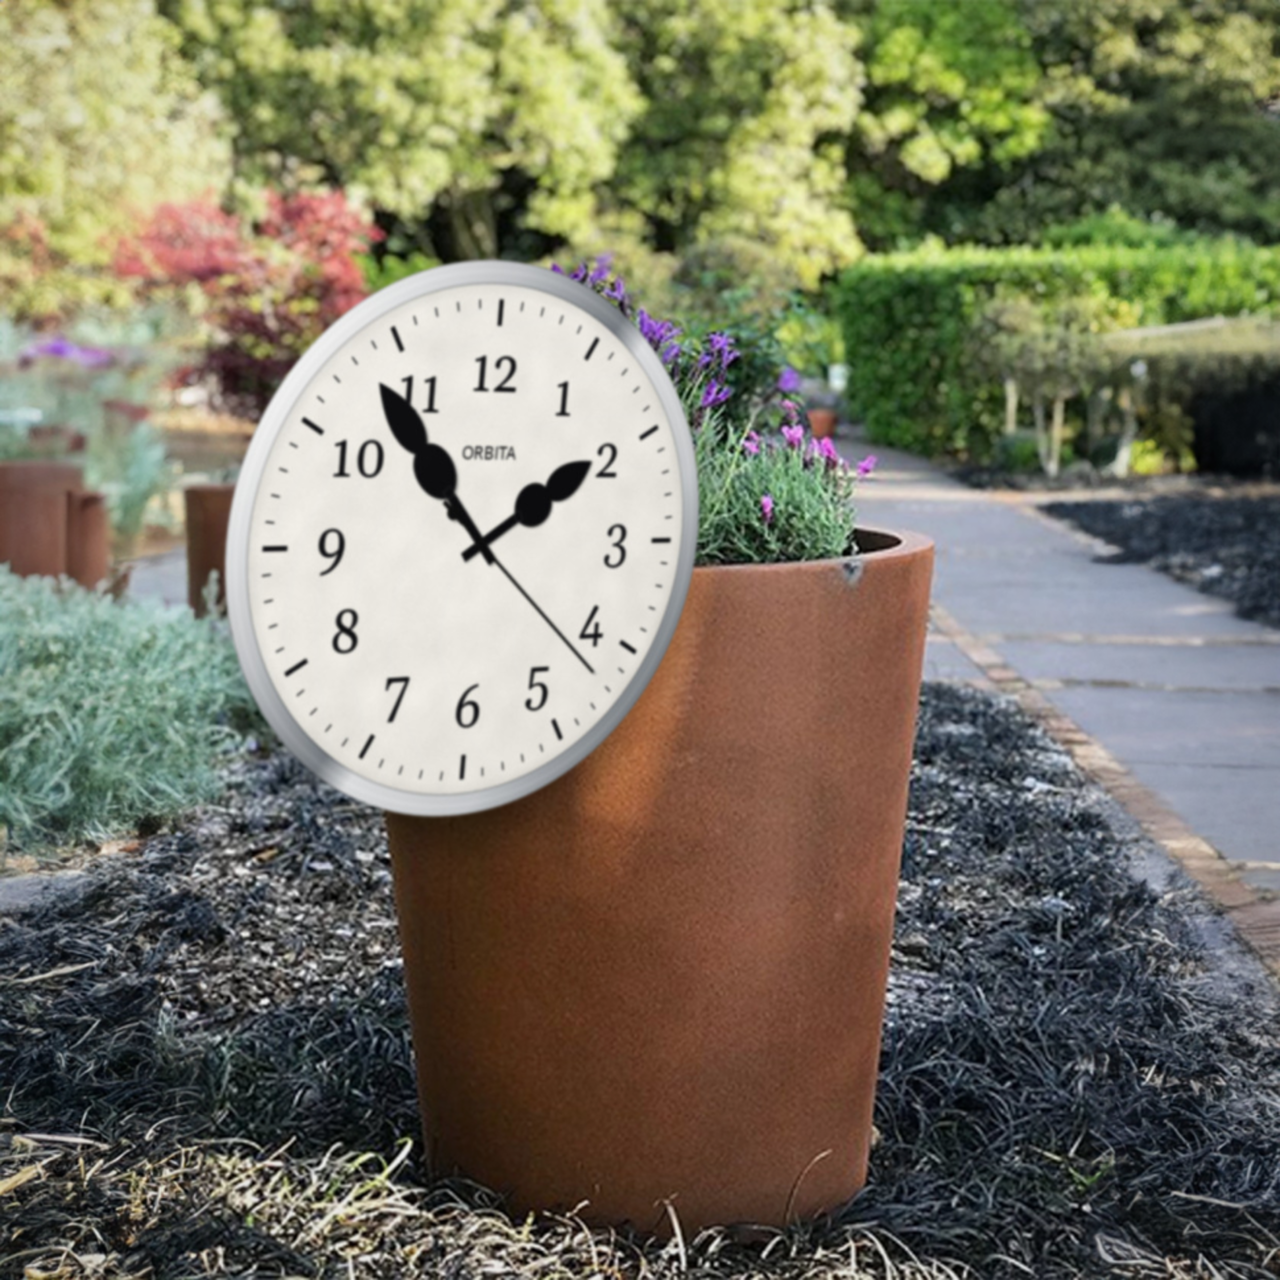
1:53:22
